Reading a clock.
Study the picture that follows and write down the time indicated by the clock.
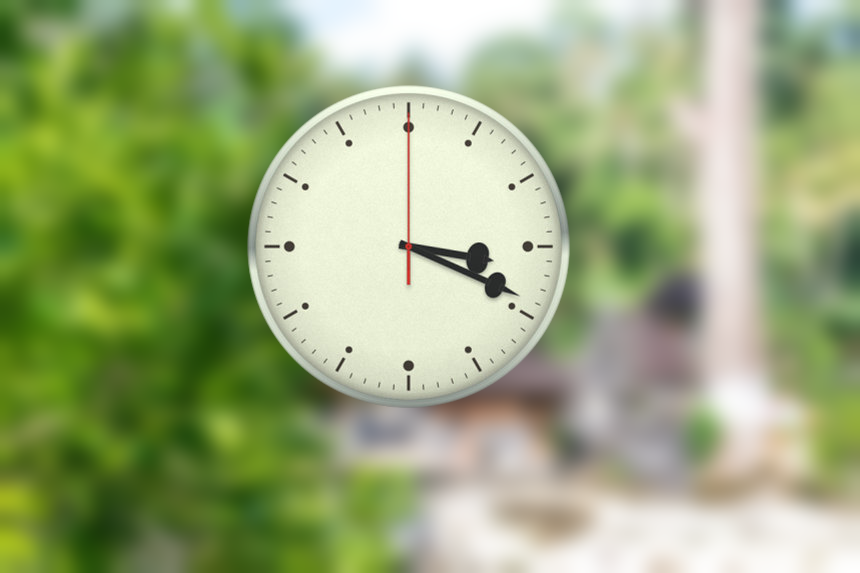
3:19:00
